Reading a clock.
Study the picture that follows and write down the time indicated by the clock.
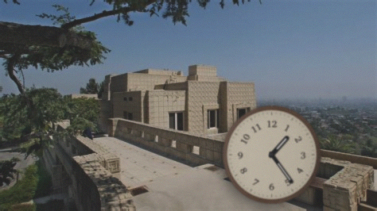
1:24
